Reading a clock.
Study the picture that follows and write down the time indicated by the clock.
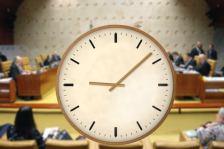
9:08
